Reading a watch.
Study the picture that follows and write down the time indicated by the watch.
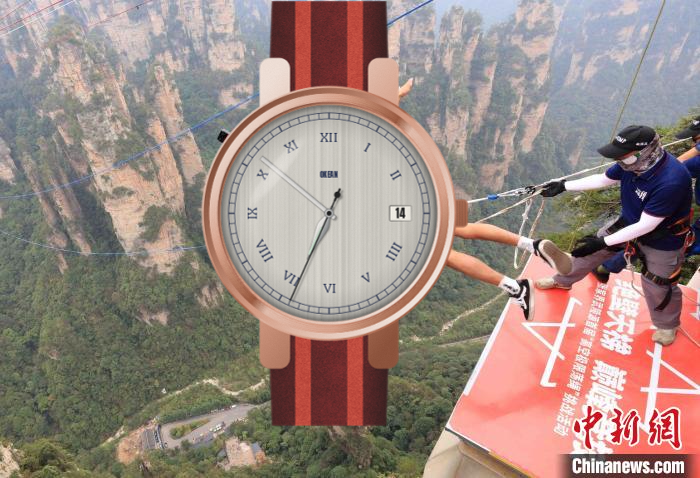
6:51:34
